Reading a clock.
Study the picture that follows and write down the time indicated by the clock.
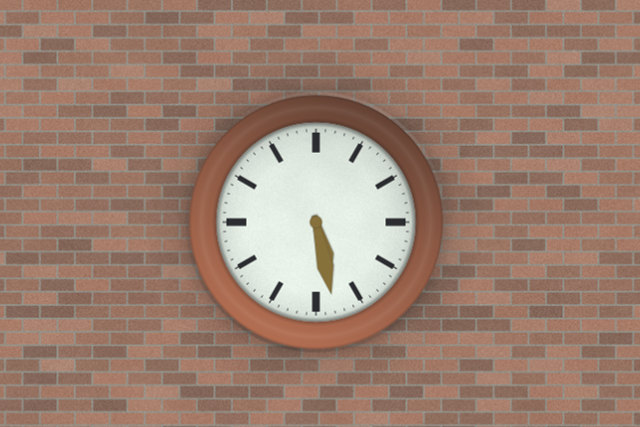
5:28
